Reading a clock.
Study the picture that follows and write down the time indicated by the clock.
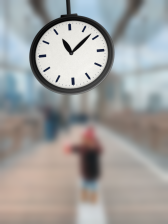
11:08
